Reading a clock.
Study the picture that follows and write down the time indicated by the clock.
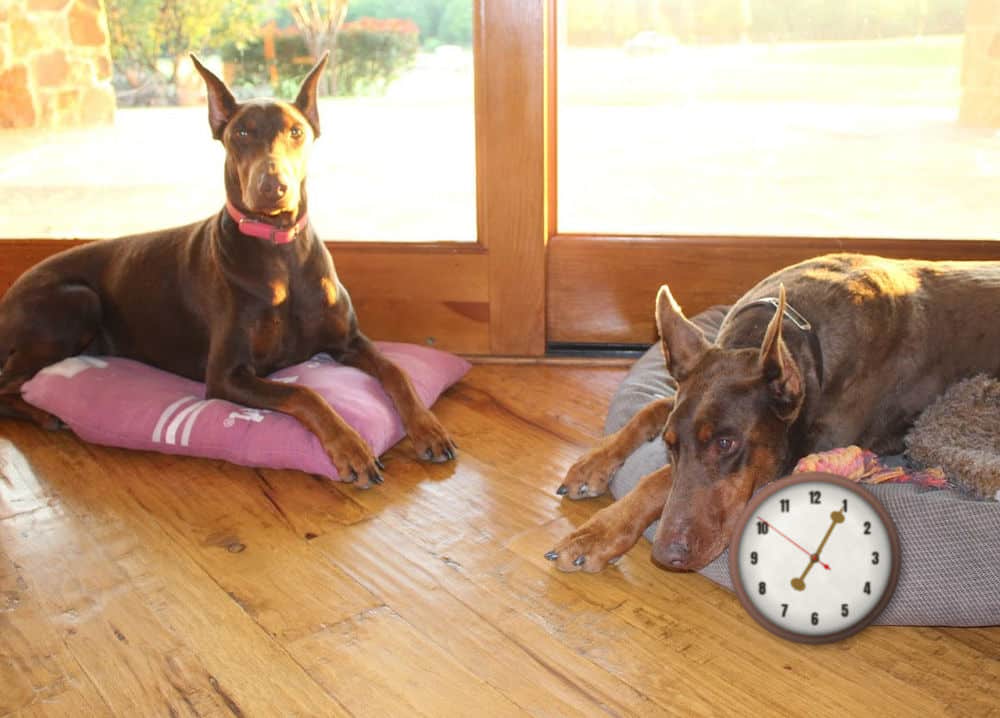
7:04:51
